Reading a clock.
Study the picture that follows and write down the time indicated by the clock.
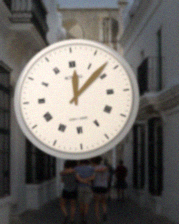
12:08
